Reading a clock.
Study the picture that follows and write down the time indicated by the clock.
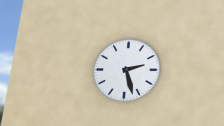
2:27
